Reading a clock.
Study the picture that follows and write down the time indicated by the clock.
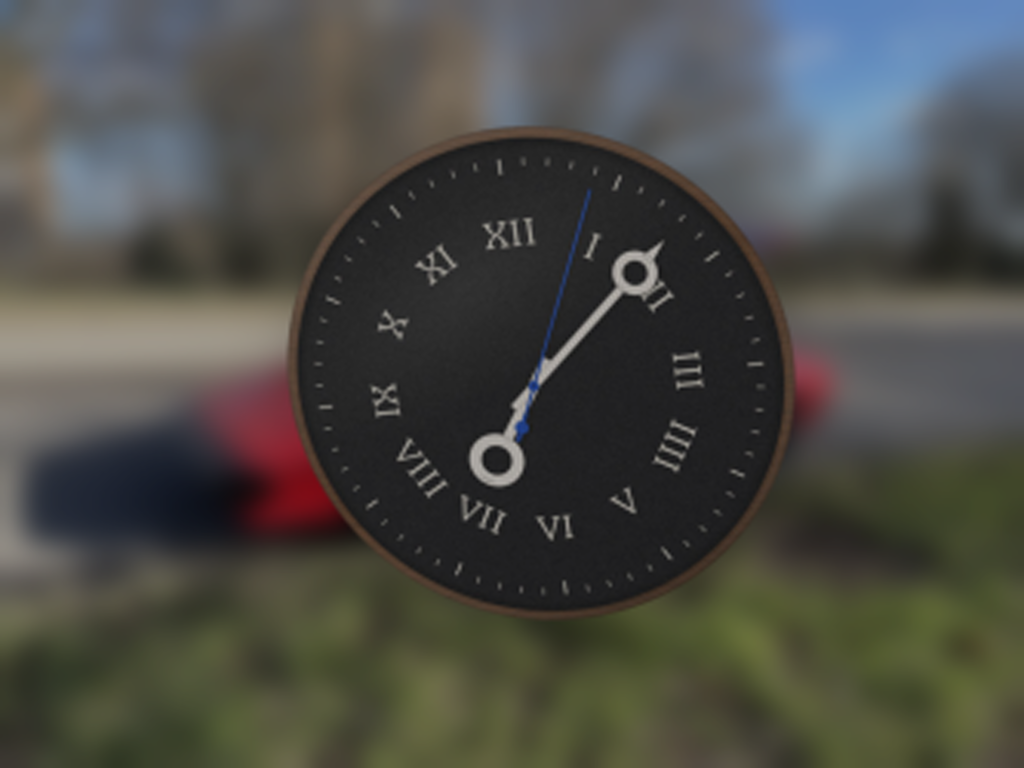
7:08:04
